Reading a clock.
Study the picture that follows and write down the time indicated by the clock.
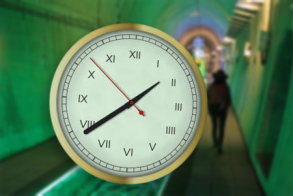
1:38:52
